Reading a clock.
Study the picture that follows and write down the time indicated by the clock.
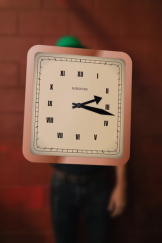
2:17
